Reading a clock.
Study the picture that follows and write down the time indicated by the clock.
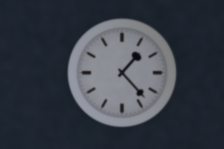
1:23
